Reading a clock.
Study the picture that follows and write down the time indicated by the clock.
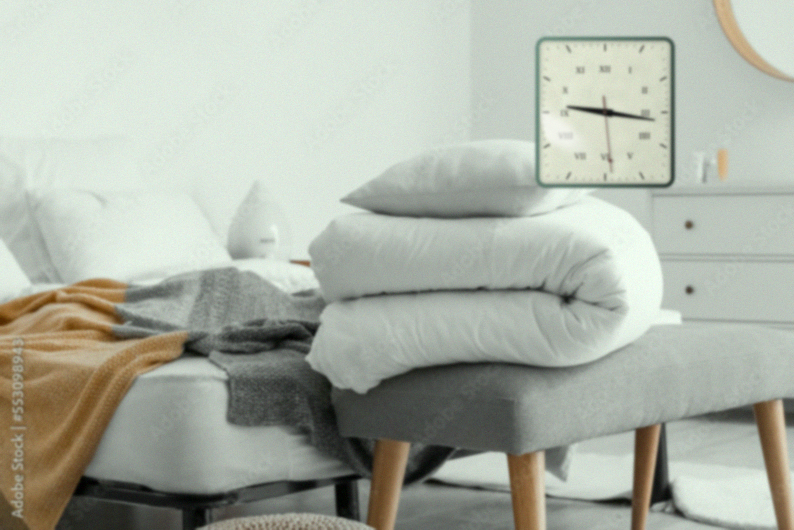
9:16:29
